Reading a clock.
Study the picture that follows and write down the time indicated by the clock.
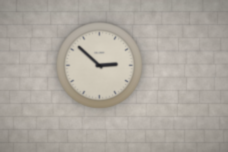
2:52
